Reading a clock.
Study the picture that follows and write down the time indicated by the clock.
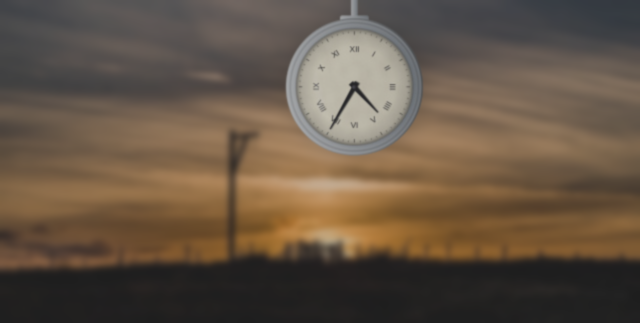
4:35
